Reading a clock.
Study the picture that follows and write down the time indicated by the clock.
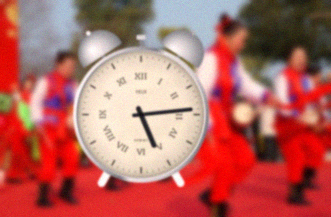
5:14
